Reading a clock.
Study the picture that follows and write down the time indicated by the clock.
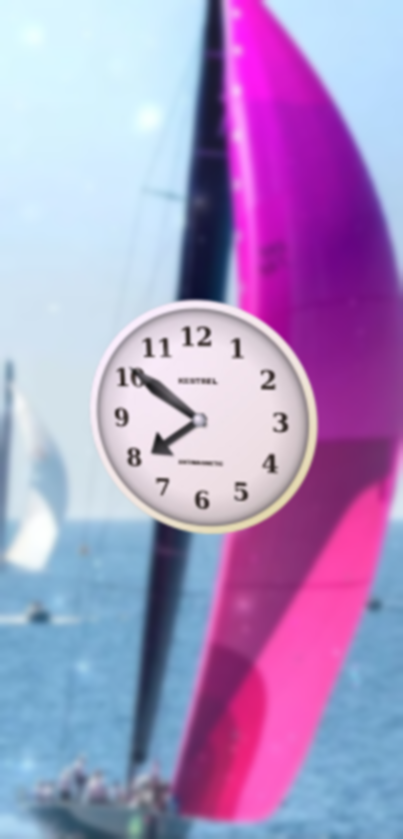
7:51
